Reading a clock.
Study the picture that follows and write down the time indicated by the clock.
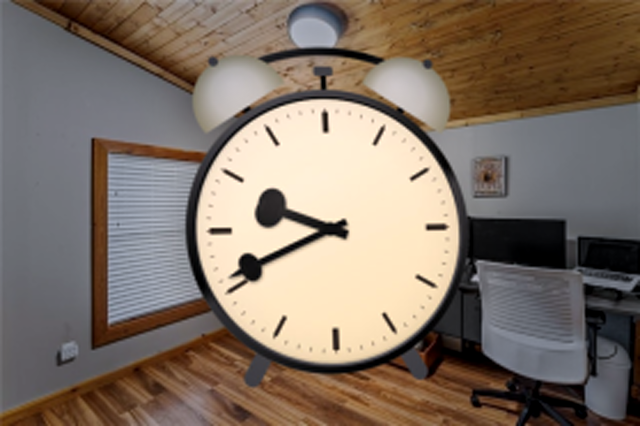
9:41
